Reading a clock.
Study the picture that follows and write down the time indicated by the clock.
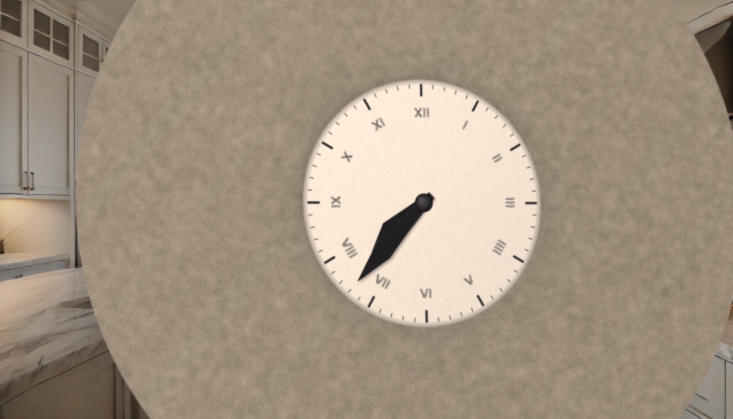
7:37
